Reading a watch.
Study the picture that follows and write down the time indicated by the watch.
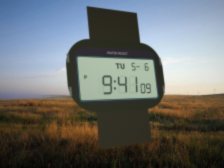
9:41:09
